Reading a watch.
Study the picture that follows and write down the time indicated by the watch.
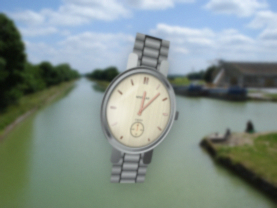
12:07
